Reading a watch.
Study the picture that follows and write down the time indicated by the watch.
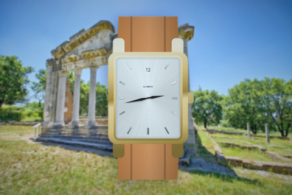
2:43
